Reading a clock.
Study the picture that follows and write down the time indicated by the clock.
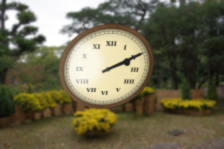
2:10
